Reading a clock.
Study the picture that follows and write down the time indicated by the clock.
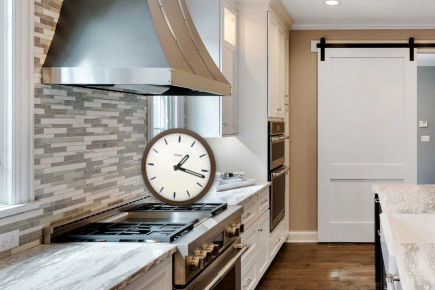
1:17
